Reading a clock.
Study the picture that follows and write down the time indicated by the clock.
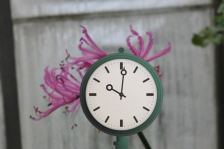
10:01
